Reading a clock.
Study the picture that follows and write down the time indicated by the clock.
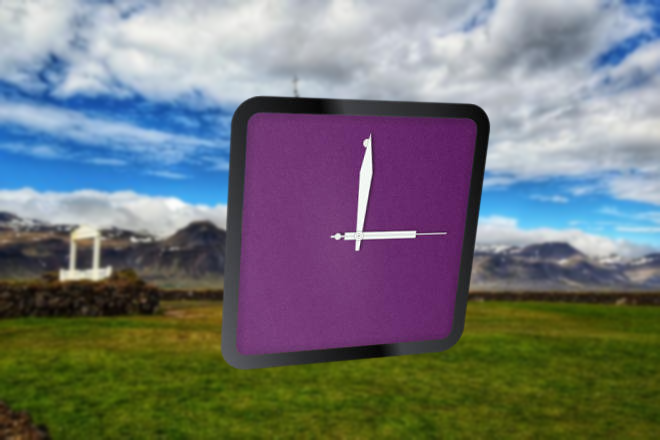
3:00:15
